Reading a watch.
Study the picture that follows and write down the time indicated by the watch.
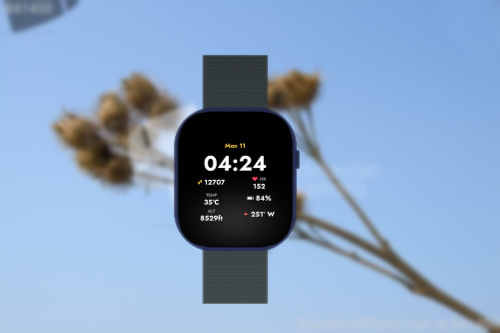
4:24
